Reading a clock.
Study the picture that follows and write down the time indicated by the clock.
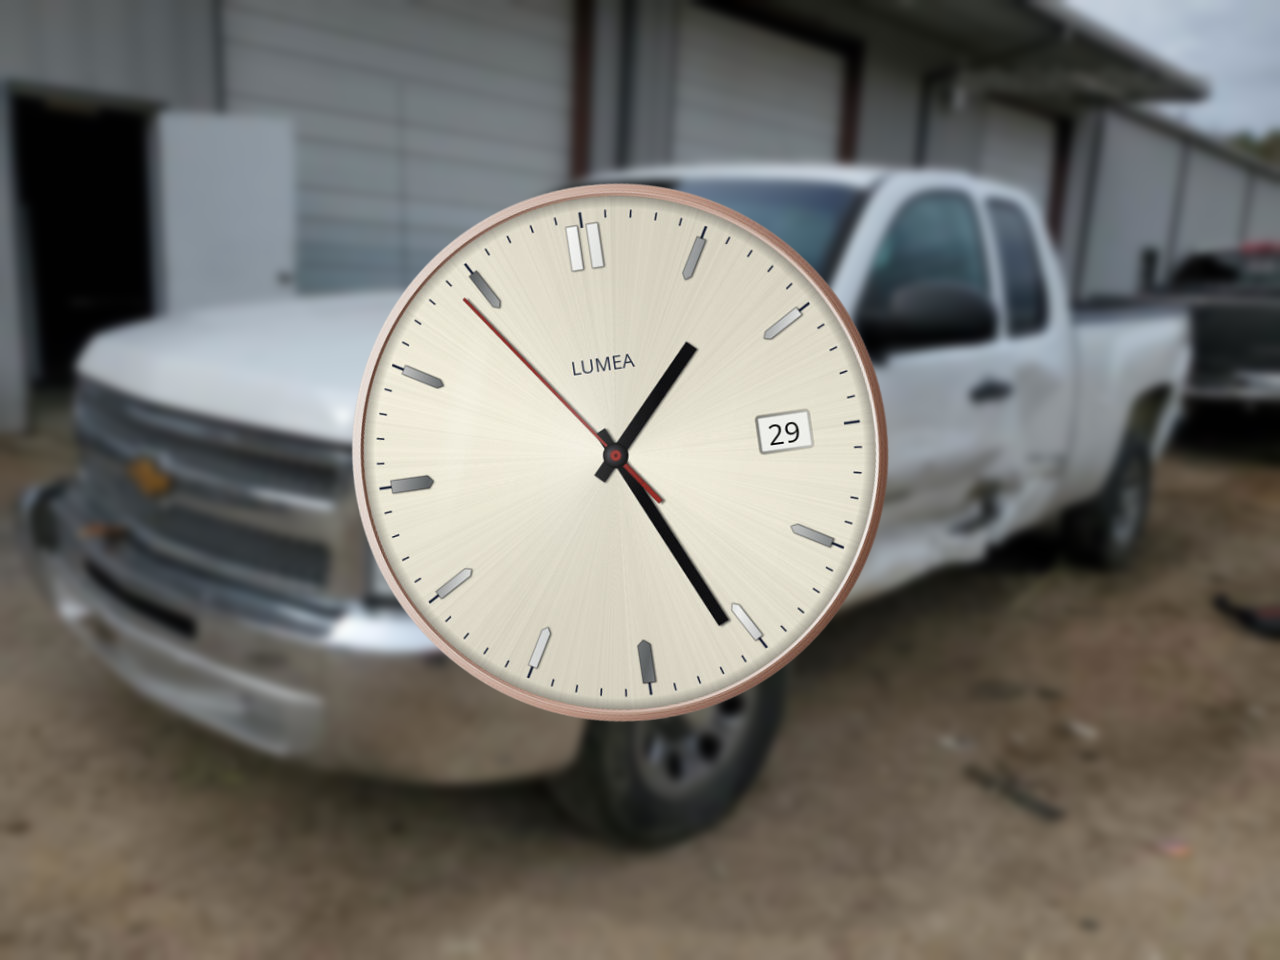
1:25:54
